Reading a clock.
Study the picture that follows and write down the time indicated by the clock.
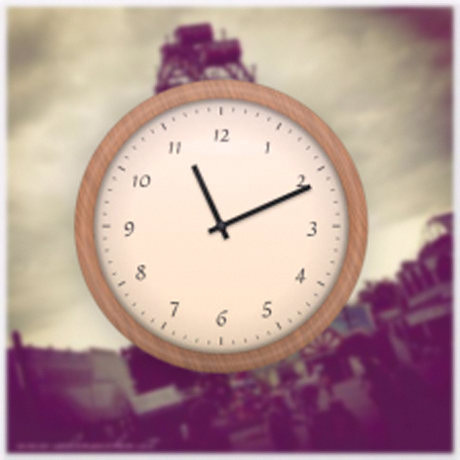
11:11
